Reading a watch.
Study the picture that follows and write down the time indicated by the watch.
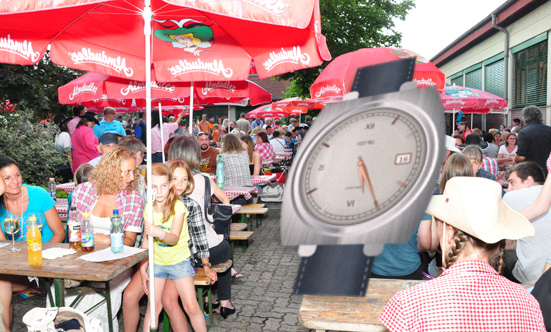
5:25
